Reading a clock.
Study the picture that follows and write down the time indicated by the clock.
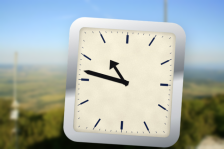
10:47
